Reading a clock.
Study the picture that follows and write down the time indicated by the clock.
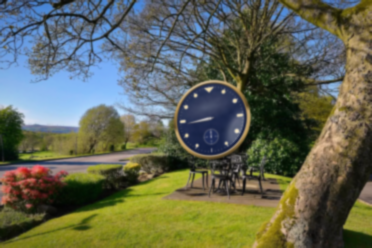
8:44
